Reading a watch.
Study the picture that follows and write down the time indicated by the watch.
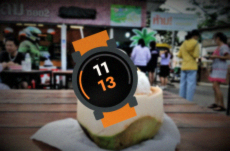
11:13
